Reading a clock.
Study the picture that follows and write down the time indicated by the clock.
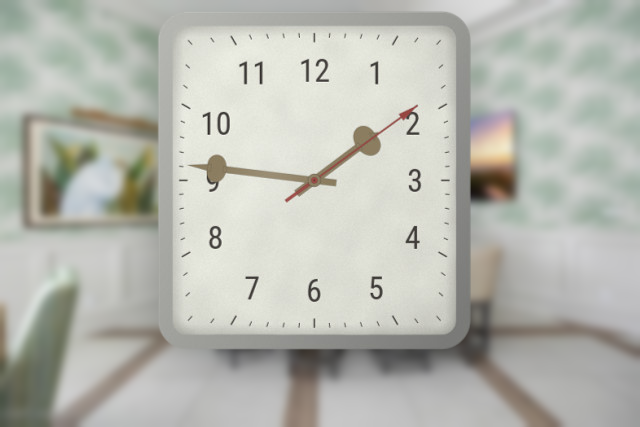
1:46:09
